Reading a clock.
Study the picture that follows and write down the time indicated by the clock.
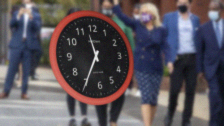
11:35
